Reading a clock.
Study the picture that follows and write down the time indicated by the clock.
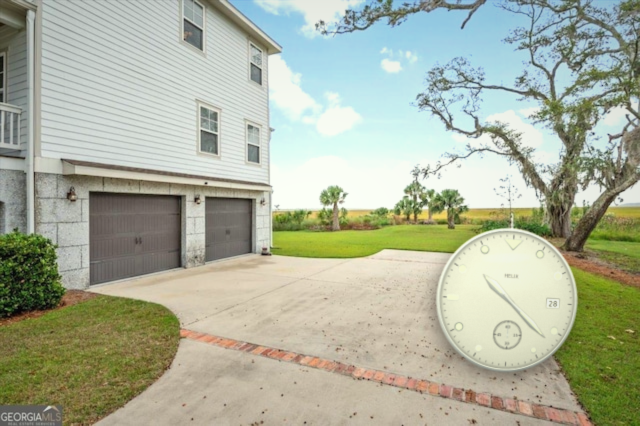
10:22
